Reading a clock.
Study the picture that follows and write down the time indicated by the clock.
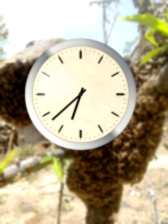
6:38
